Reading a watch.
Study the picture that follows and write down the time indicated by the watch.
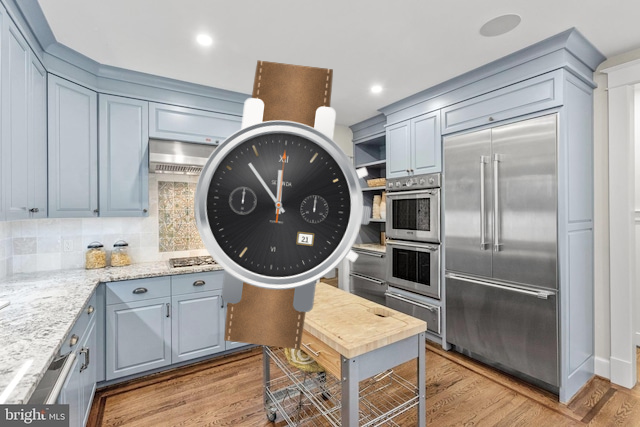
11:53
